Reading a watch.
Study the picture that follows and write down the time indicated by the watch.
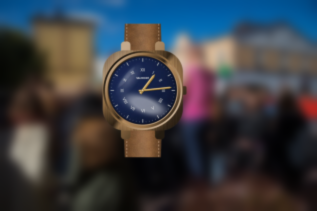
1:14
